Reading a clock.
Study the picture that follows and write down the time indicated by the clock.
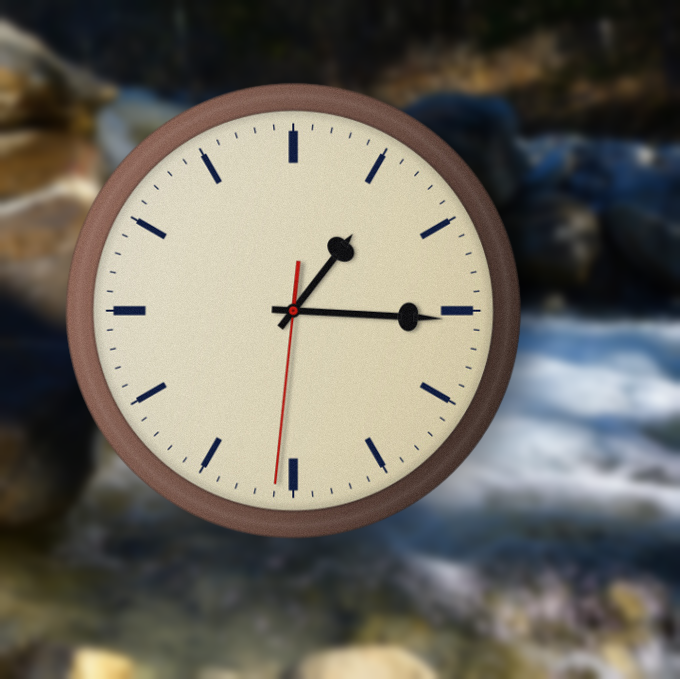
1:15:31
